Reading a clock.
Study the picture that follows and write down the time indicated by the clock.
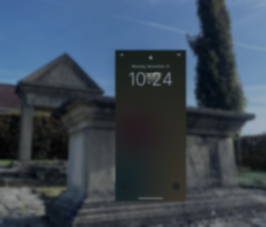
10:24
